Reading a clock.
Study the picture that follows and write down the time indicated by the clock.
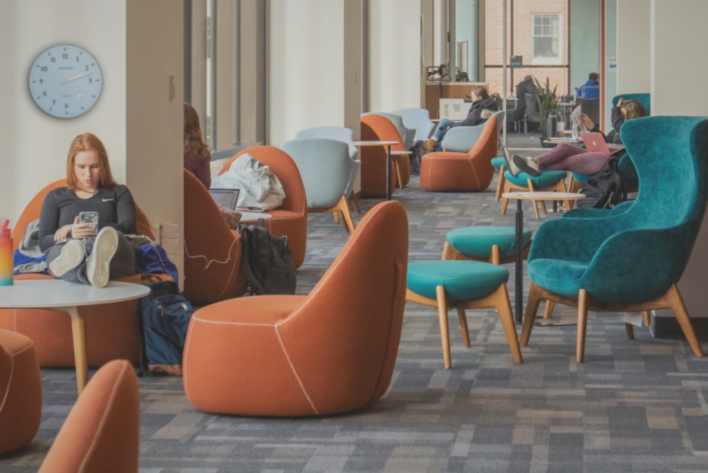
2:12
